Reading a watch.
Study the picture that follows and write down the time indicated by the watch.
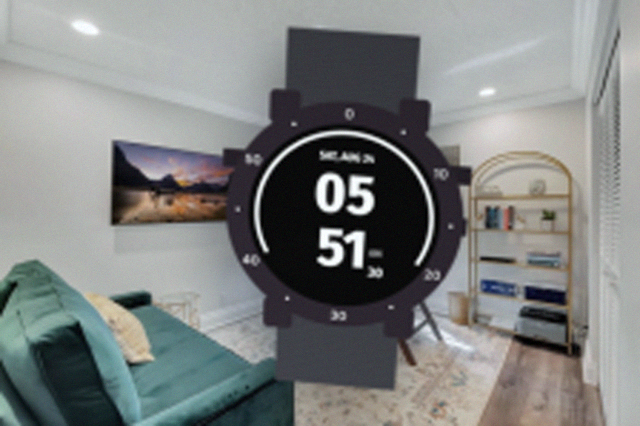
5:51
